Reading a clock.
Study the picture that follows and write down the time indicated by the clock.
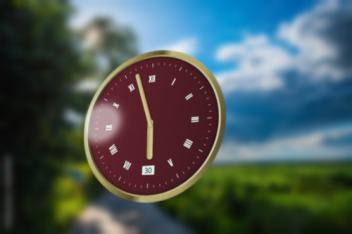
5:57
